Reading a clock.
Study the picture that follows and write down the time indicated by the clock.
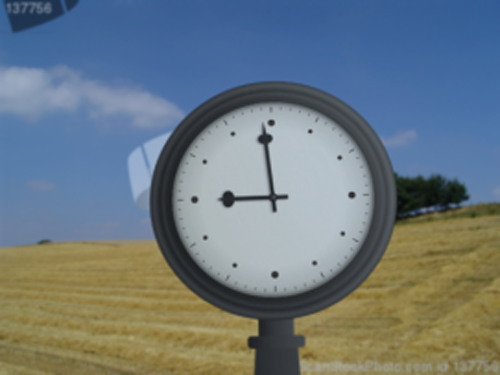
8:59
